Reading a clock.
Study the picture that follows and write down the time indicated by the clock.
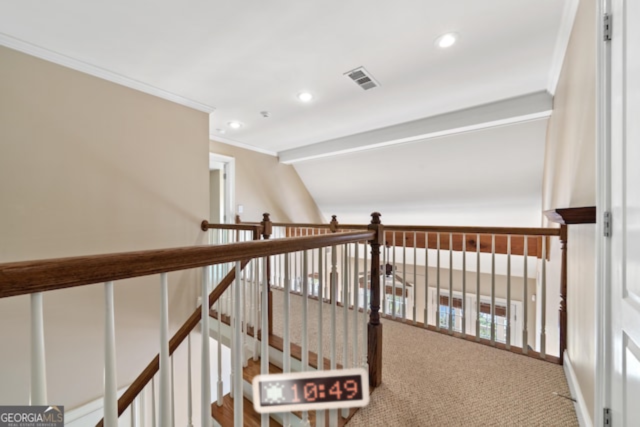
10:49
